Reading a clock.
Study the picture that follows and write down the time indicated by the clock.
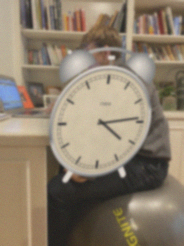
4:14
